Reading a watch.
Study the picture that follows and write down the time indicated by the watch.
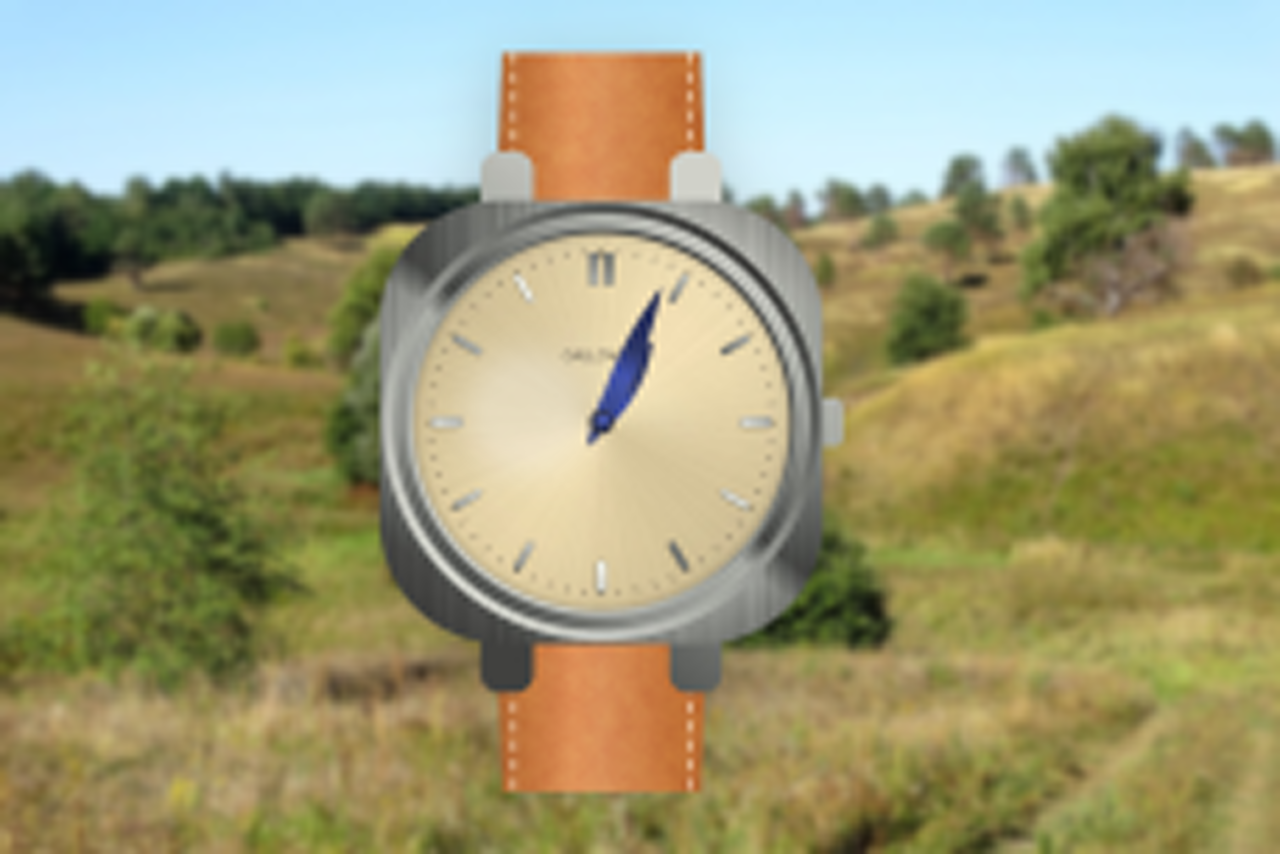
1:04
